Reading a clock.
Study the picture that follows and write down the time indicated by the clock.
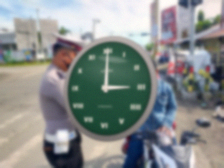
3:00
